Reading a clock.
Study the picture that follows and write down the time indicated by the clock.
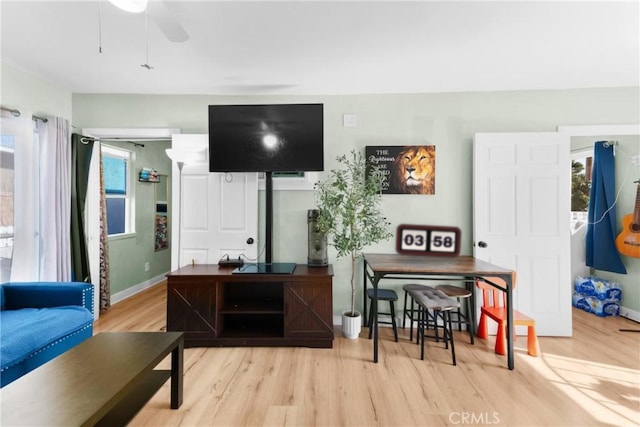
3:58
